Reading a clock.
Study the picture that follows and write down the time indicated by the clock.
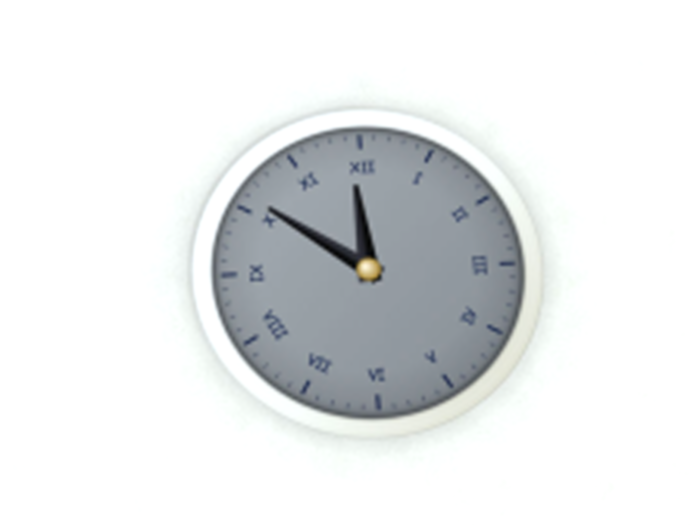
11:51
